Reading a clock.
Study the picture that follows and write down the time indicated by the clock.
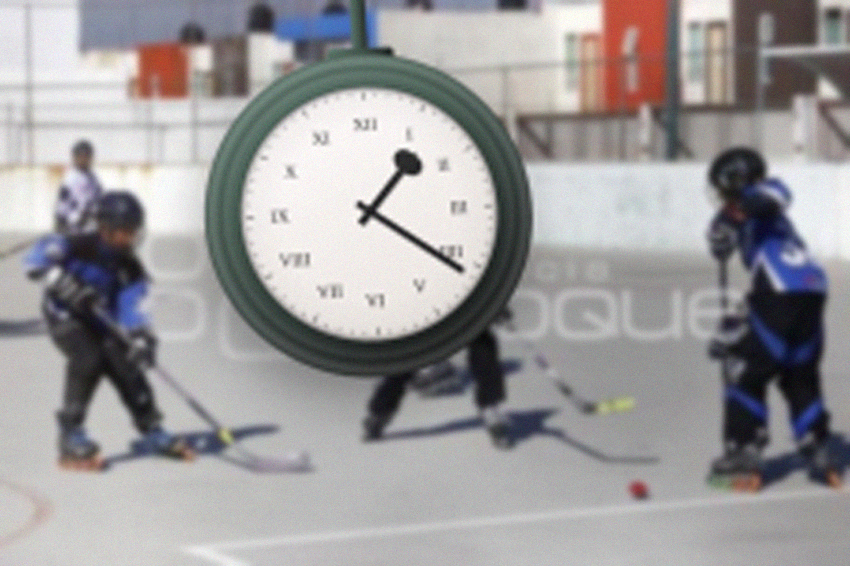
1:21
